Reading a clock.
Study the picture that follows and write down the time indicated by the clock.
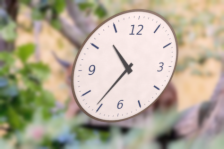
10:36
